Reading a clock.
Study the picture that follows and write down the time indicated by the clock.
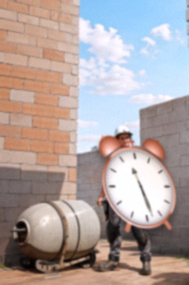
11:28
